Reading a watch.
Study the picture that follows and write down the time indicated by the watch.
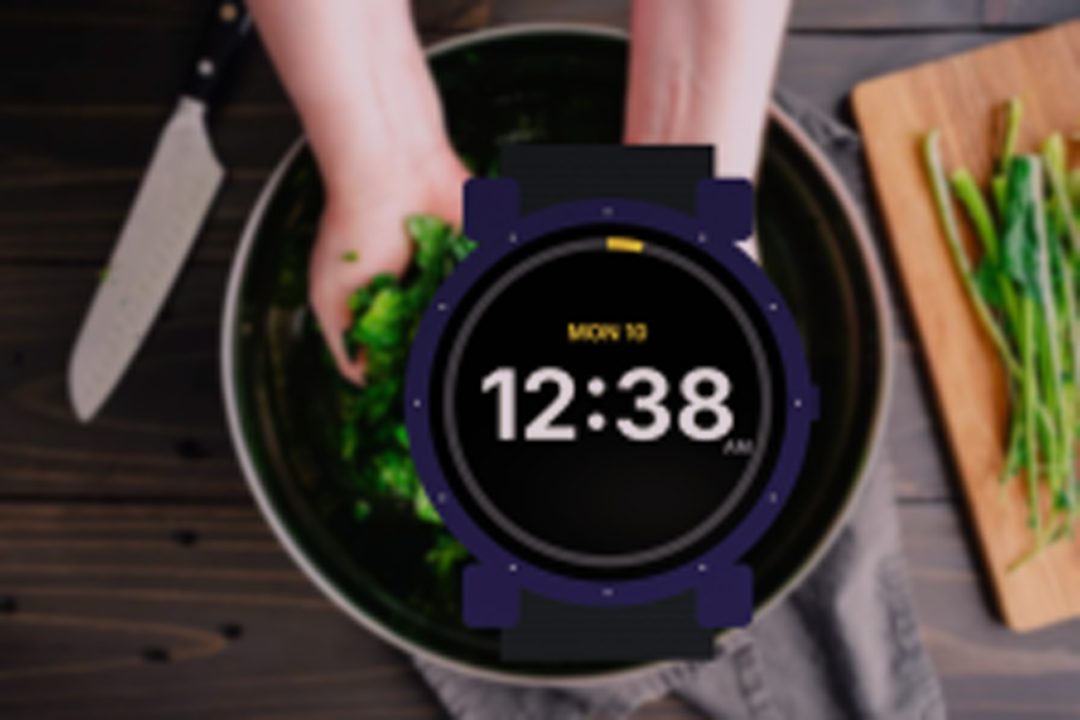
12:38
